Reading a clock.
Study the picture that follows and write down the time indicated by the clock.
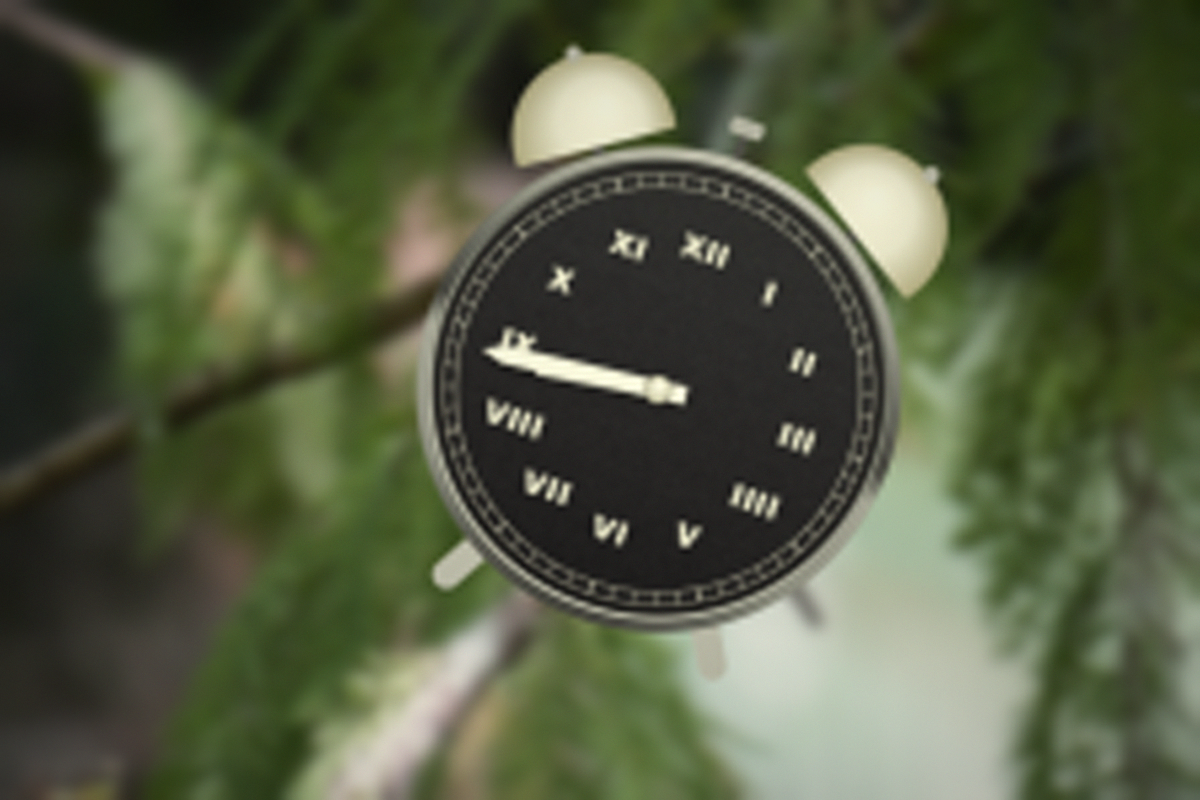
8:44
